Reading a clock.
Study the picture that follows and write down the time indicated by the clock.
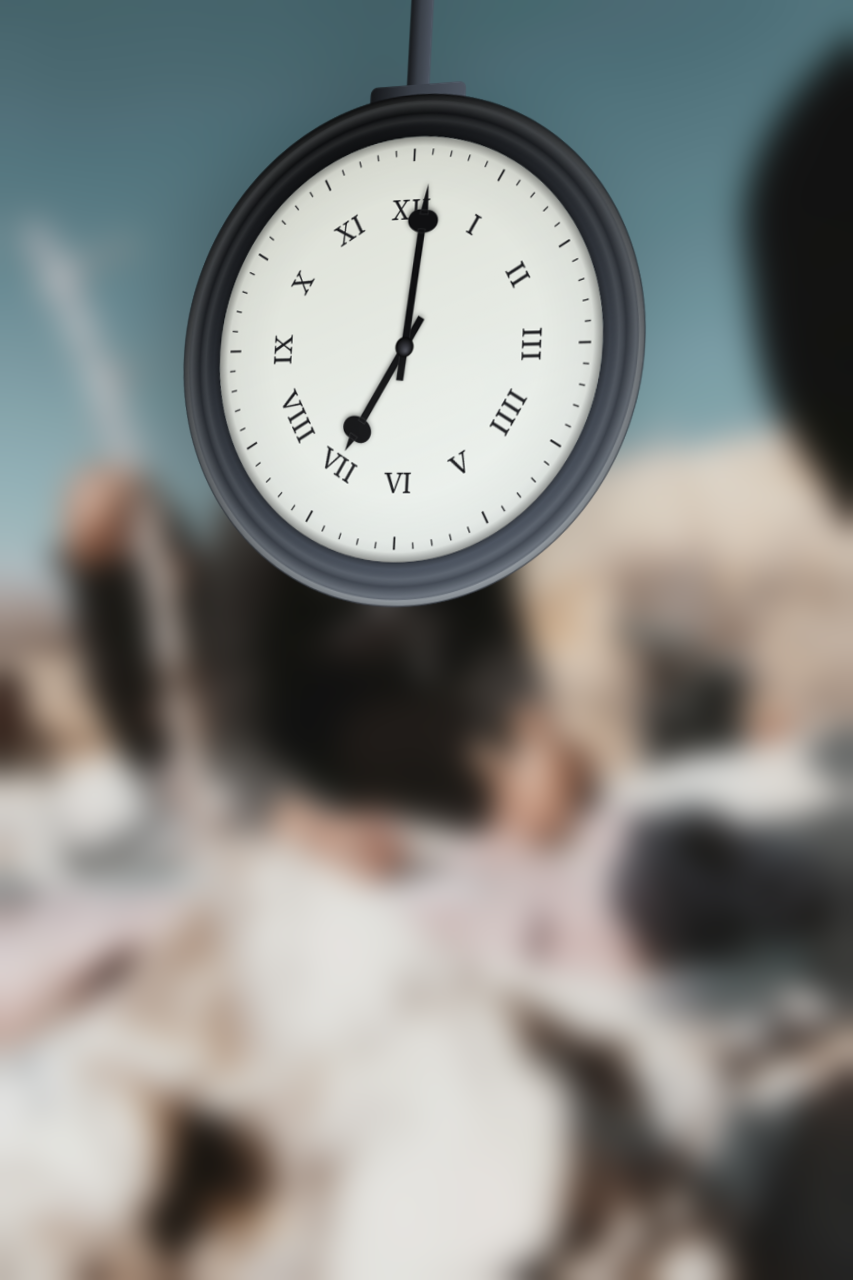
7:01
